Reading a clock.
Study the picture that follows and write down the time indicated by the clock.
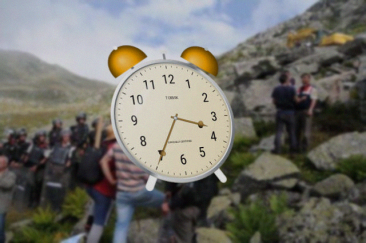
3:35
